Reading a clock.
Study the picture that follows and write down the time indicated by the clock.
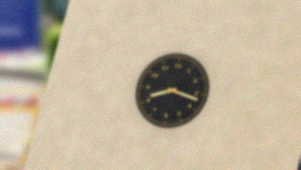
8:17
